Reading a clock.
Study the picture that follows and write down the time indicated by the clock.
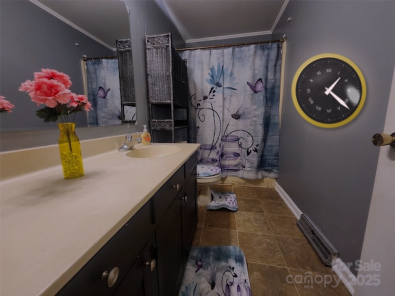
1:22
